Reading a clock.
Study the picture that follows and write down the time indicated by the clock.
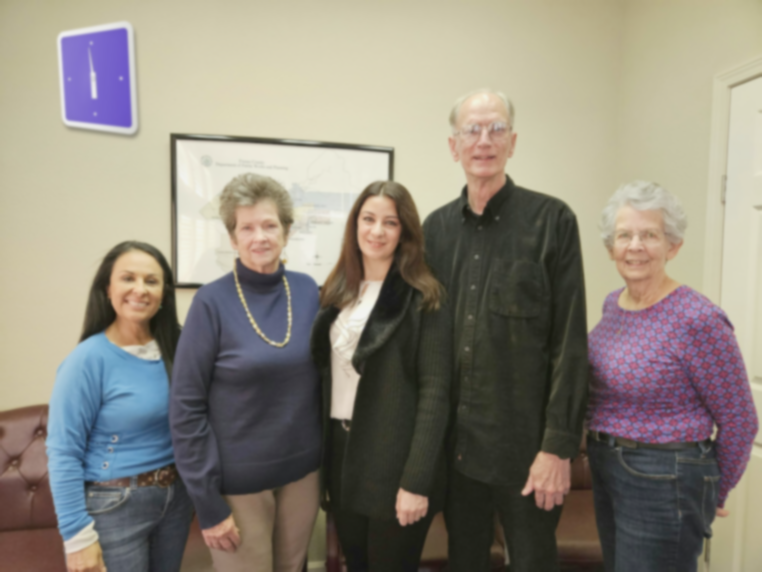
5:59
